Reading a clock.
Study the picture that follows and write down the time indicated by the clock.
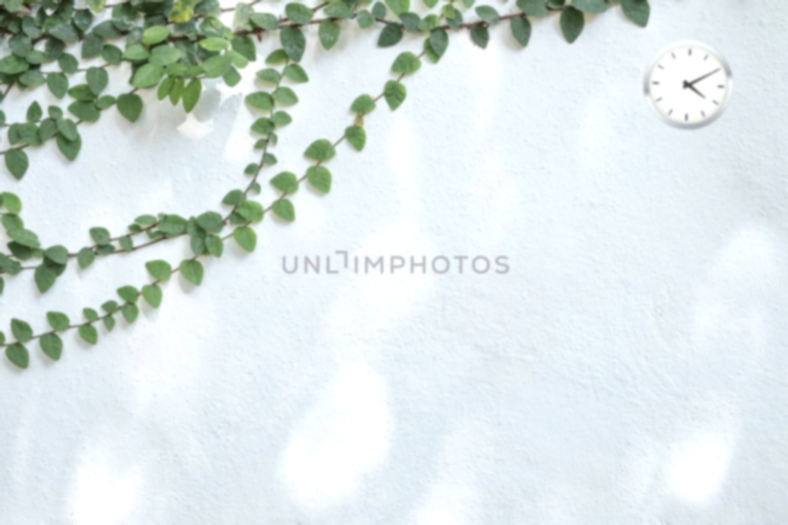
4:10
